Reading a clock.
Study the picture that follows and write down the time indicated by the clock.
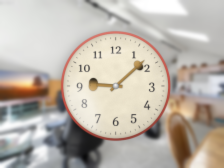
9:08
